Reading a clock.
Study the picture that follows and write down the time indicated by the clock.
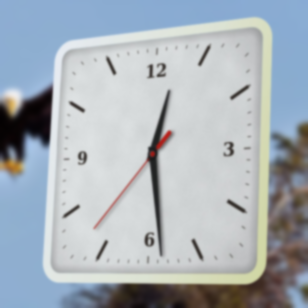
12:28:37
